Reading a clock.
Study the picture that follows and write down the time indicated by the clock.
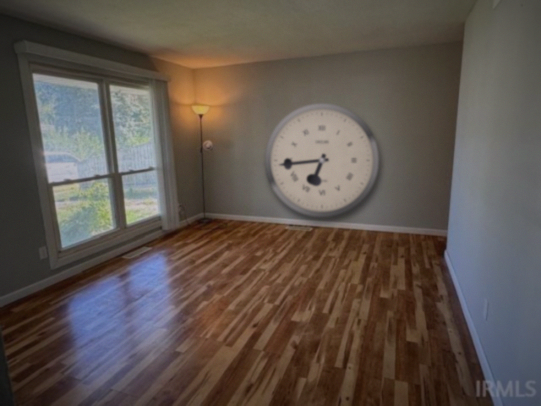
6:44
